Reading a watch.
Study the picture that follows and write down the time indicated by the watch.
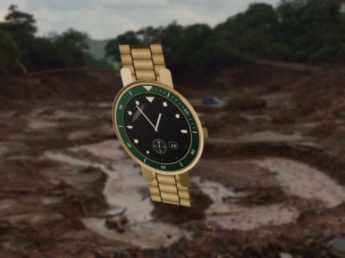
12:54
